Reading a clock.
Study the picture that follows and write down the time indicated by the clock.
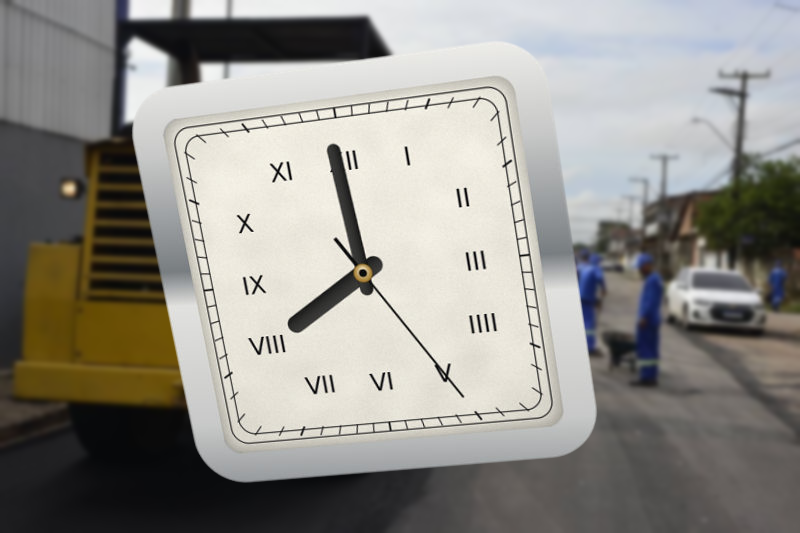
7:59:25
